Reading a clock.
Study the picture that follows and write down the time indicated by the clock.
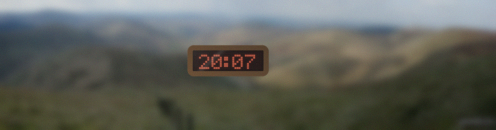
20:07
